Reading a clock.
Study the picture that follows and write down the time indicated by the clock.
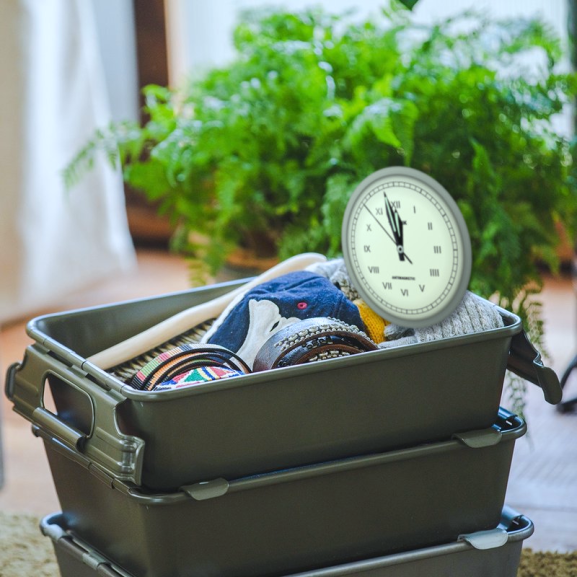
11:57:53
